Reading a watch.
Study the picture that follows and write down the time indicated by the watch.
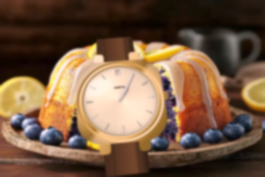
1:05
